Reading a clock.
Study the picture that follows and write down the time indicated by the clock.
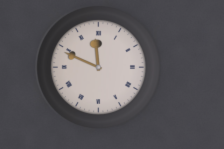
11:49
